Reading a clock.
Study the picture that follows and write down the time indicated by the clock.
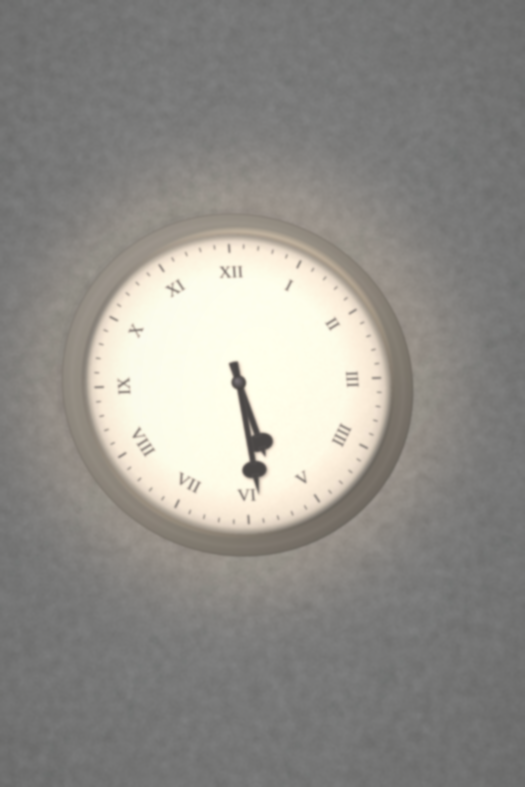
5:29
